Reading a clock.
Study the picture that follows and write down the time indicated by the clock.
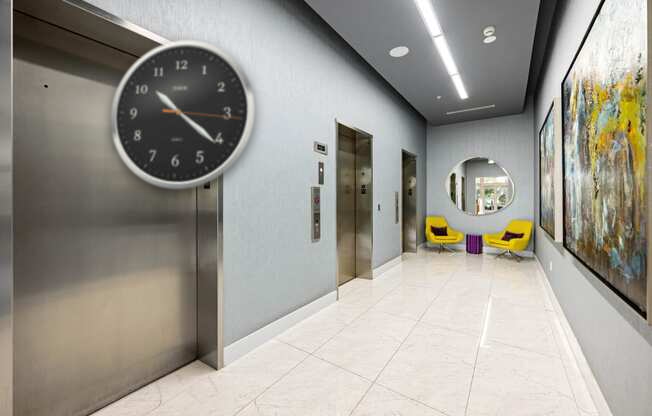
10:21:16
